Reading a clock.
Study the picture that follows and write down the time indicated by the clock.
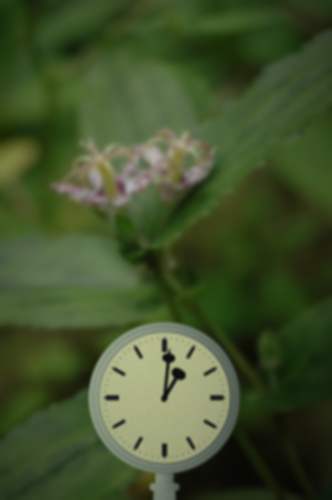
1:01
